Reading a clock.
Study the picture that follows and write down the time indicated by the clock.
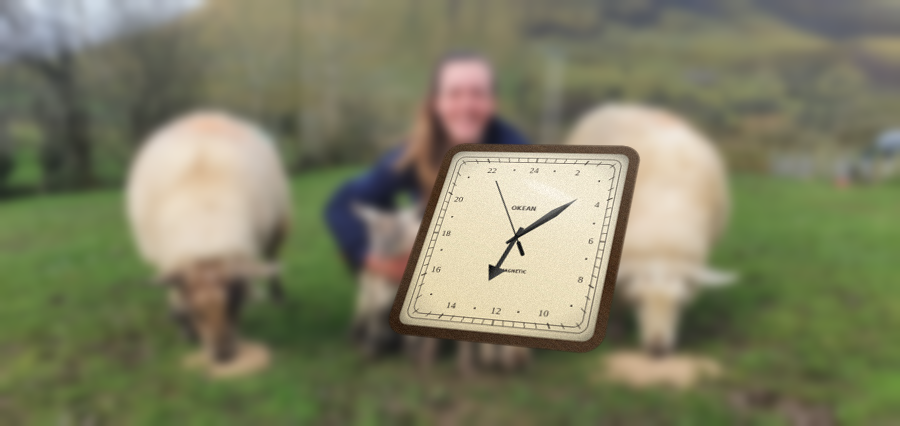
13:07:55
